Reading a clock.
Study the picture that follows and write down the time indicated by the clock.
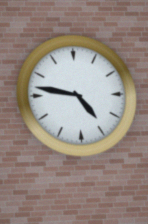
4:47
